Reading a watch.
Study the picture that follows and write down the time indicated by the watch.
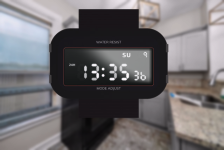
13:35:36
